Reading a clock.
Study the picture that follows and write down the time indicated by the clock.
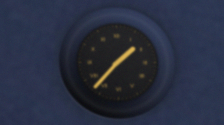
1:37
